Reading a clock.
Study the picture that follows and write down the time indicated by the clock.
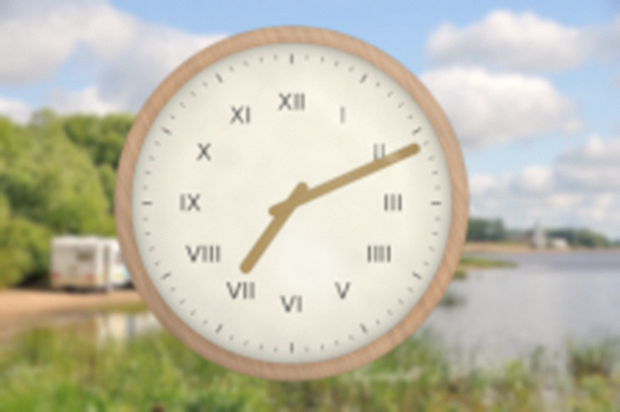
7:11
